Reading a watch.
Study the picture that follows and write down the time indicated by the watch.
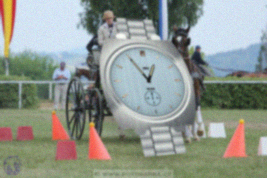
12:55
